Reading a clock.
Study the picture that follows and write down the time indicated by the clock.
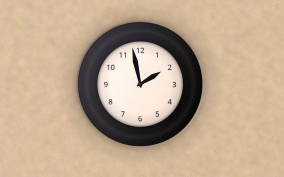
1:58
